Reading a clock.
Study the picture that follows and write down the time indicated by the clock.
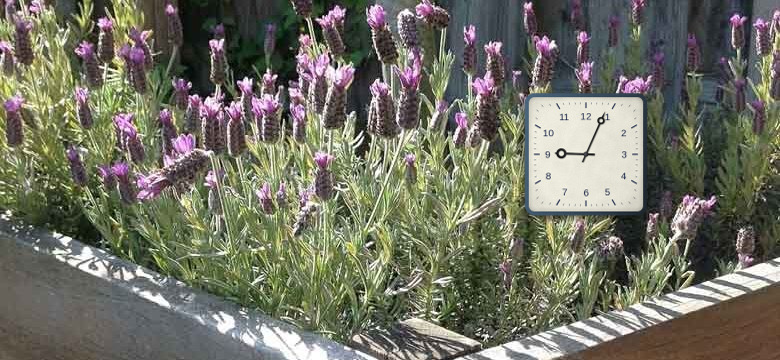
9:04
